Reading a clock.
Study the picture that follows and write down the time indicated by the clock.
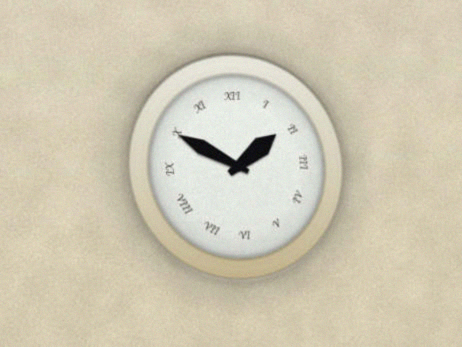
1:50
